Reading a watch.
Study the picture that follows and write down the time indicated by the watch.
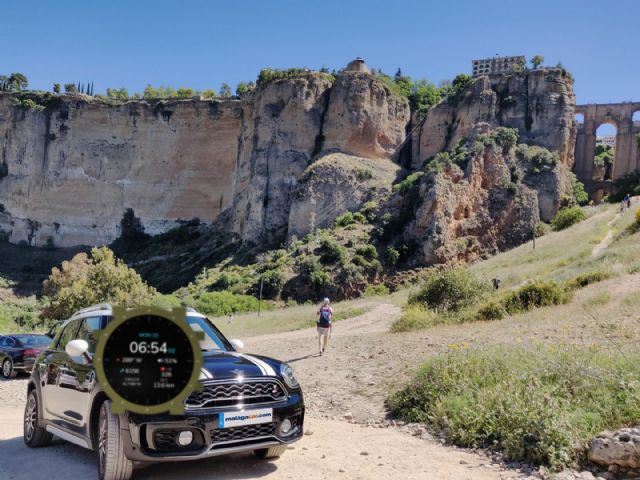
6:54
